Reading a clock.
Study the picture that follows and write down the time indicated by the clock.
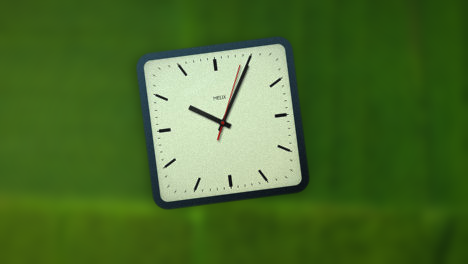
10:05:04
